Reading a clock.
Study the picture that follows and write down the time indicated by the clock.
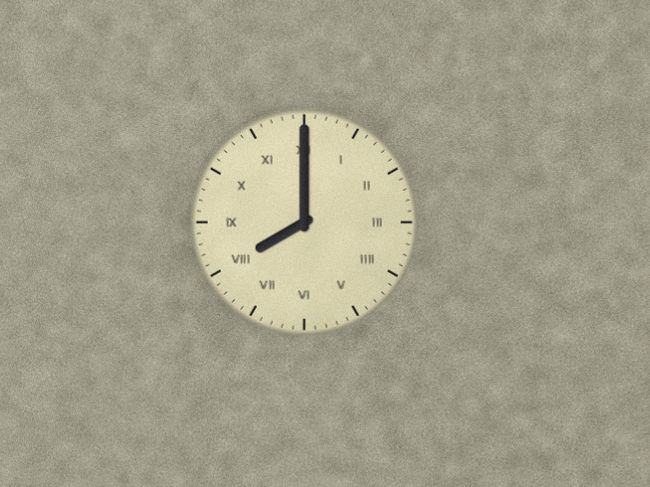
8:00
